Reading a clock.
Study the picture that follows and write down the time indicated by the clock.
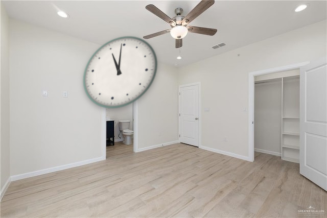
10:59
